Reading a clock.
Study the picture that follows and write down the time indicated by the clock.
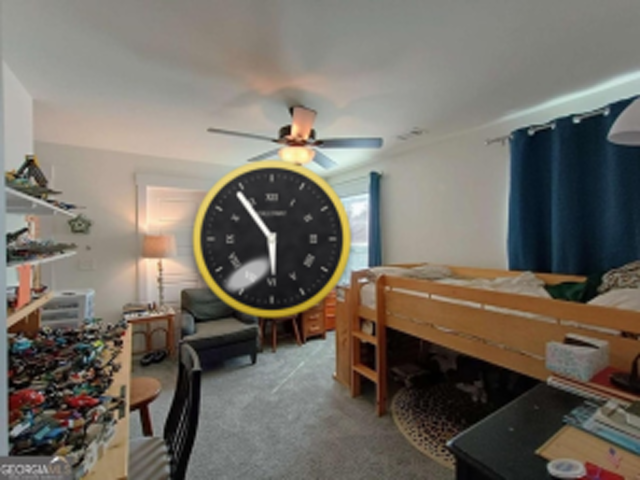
5:54
